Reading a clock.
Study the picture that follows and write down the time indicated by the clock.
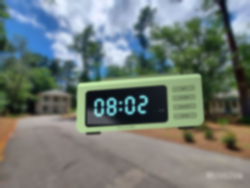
8:02
